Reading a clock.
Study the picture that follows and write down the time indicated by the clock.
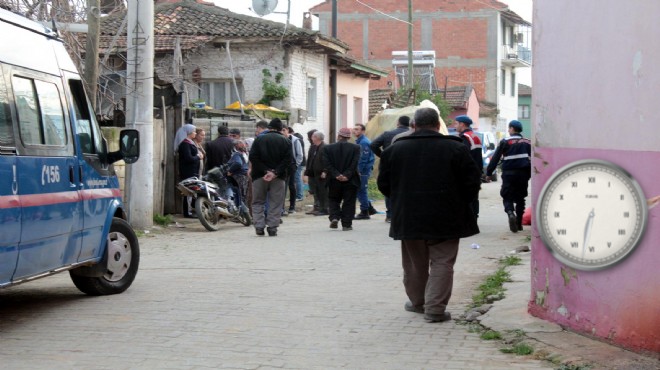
6:32
